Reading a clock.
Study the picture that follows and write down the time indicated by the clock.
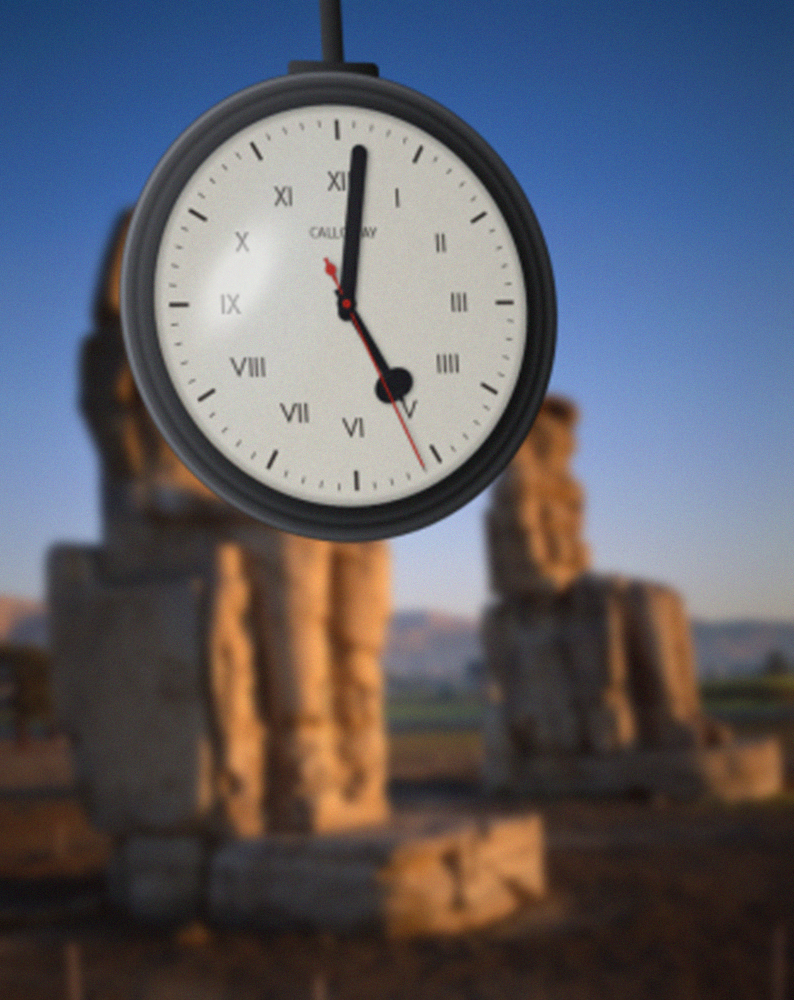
5:01:26
